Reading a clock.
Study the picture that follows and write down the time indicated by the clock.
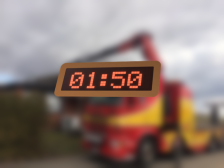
1:50
